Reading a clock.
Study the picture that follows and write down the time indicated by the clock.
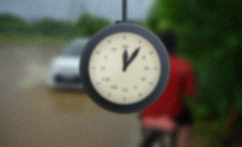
12:06
